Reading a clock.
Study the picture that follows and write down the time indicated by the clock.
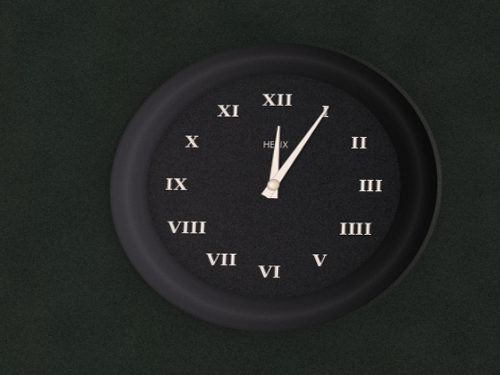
12:05
